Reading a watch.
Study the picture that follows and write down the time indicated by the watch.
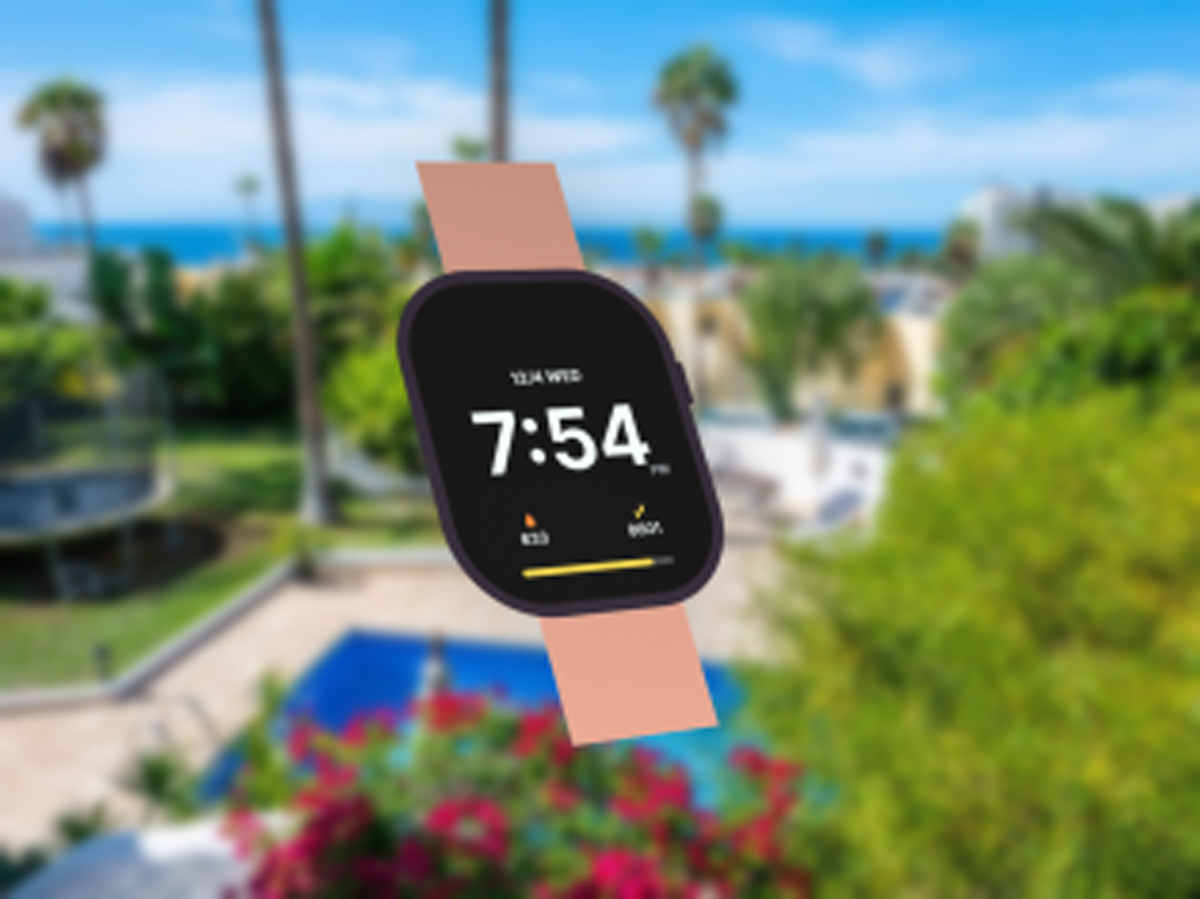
7:54
